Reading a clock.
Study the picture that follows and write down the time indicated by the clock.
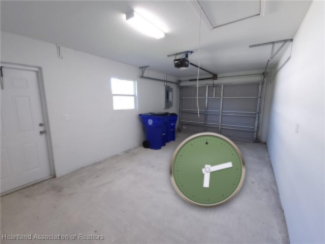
6:13
